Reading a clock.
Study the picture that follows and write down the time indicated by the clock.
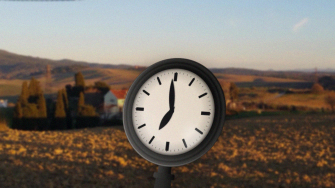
6:59
